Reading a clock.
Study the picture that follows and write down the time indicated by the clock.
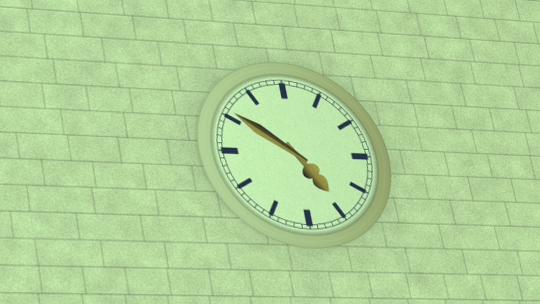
4:51
